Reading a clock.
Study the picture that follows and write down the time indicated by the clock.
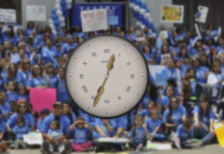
12:34
